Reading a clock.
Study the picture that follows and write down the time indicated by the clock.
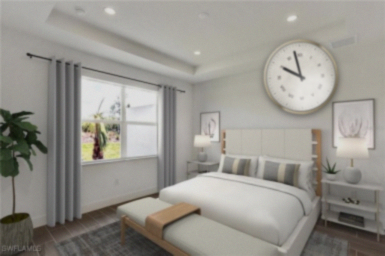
9:58
